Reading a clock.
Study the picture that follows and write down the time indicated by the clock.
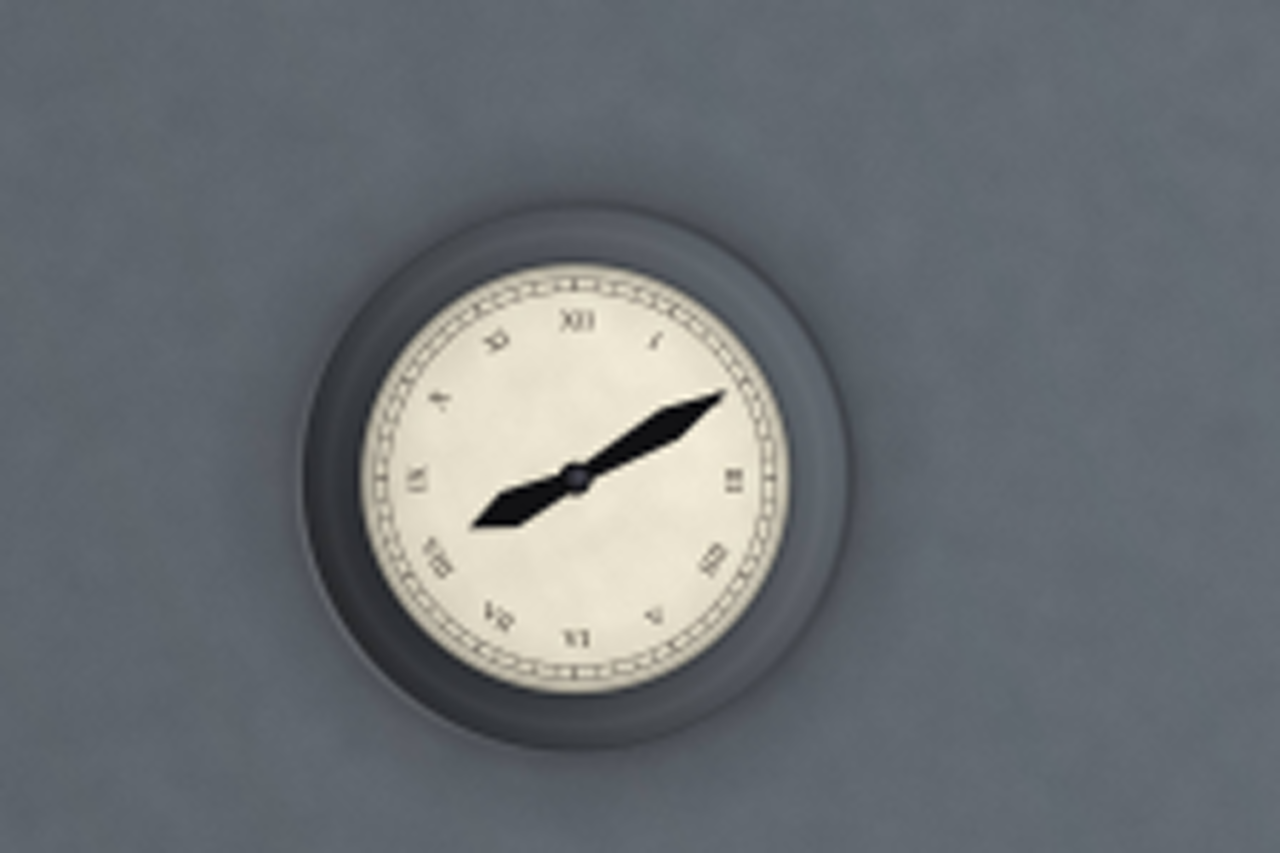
8:10
